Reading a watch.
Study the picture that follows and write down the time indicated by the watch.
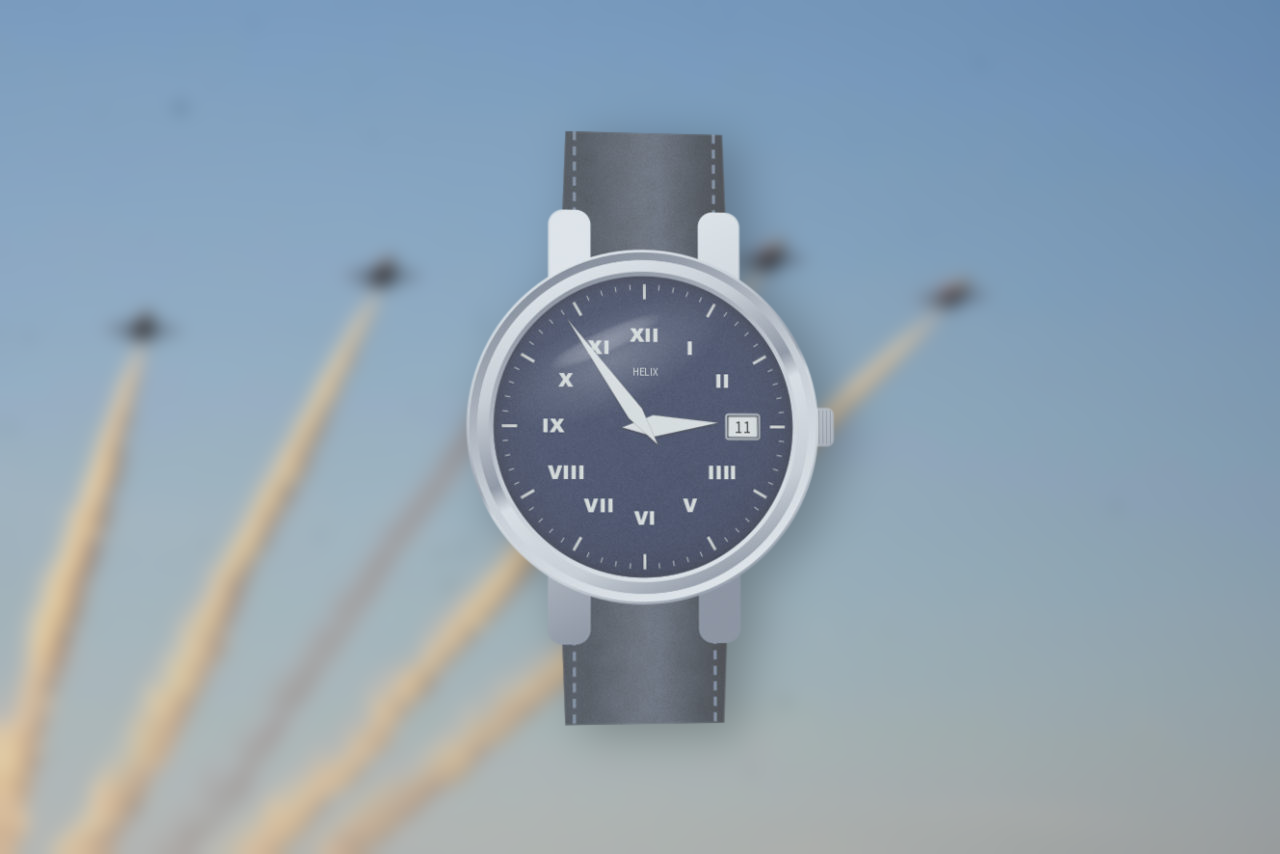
2:54
